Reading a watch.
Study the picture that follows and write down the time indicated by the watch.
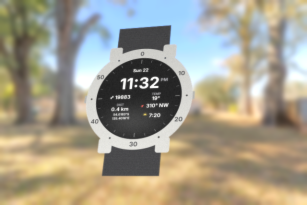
11:32
